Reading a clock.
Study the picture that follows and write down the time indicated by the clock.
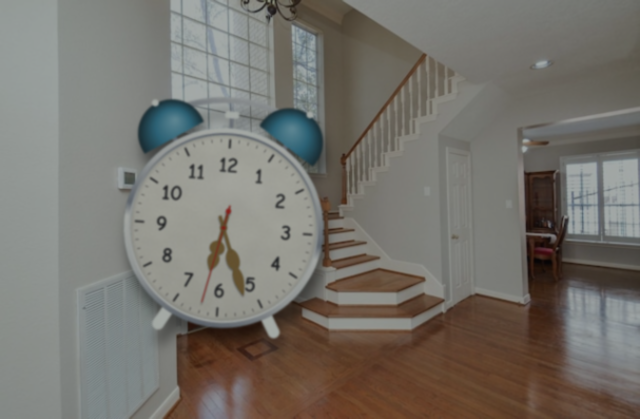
6:26:32
